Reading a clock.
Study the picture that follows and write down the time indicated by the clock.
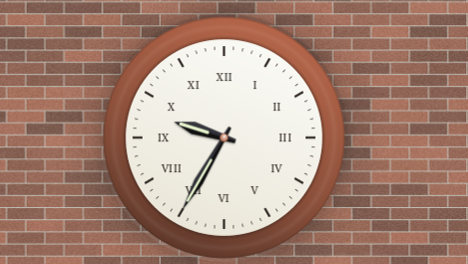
9:35
